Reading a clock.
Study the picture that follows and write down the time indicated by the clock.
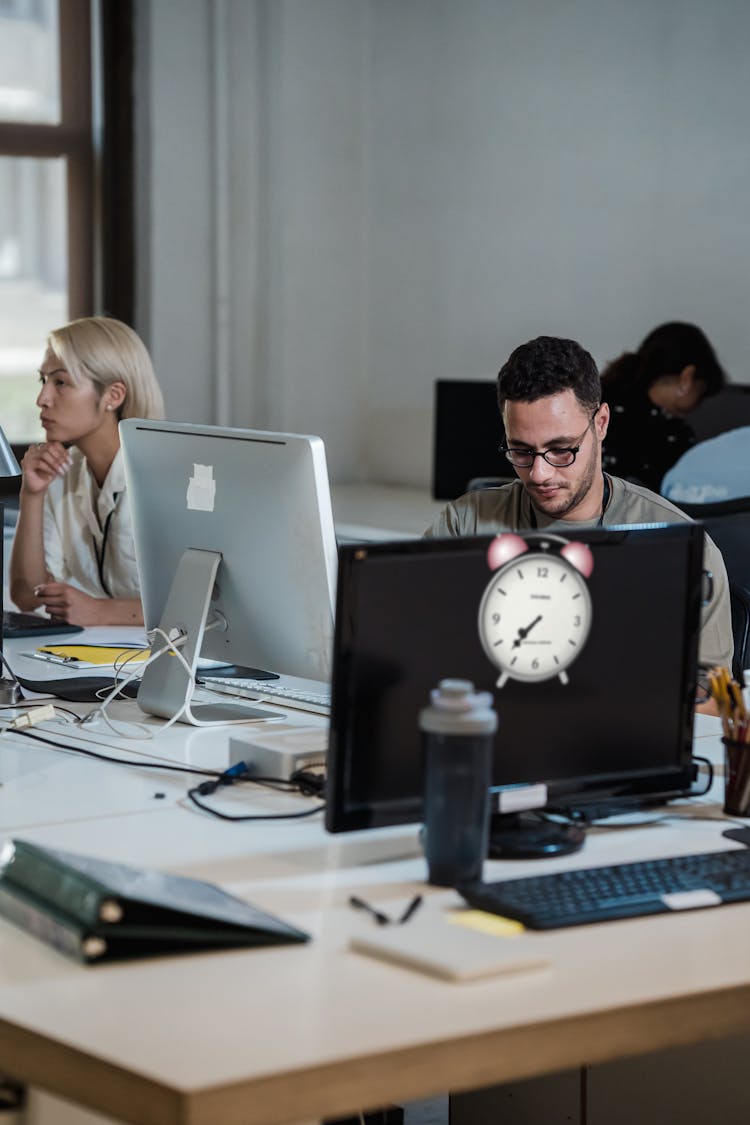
7:37
